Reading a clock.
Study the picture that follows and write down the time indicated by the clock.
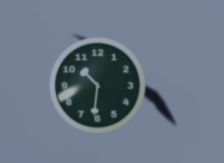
10:31
